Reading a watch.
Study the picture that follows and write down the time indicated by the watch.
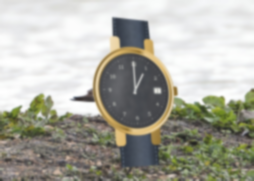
1:00
